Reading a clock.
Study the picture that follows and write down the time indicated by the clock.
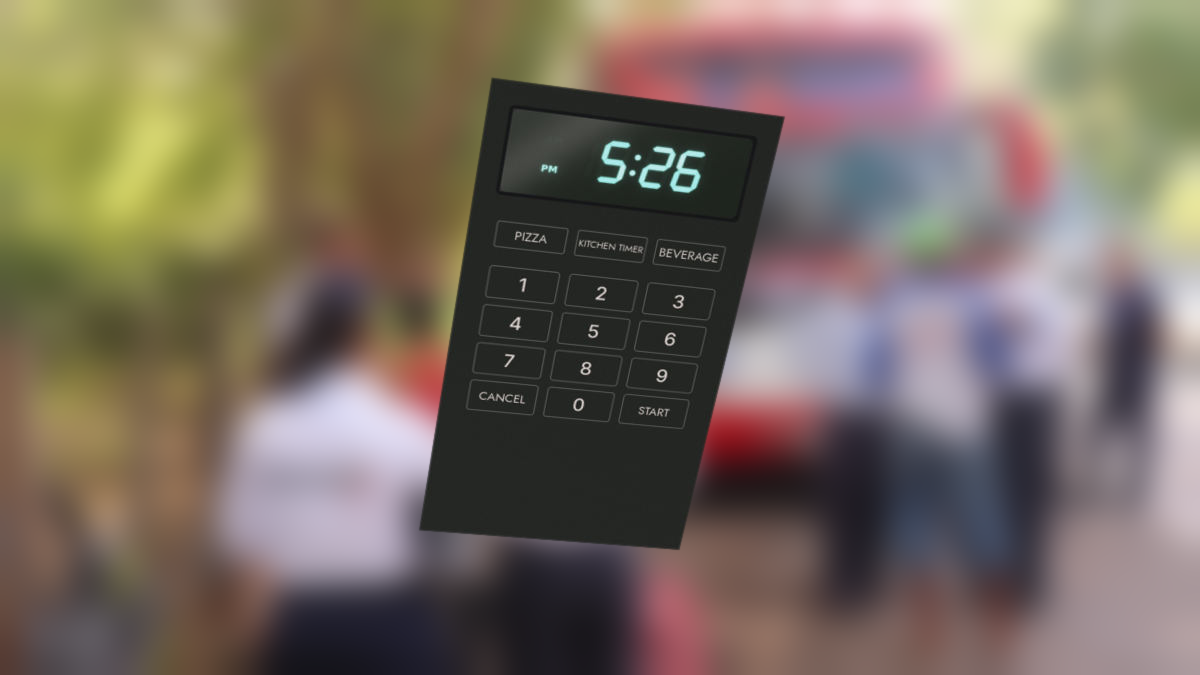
5:26
